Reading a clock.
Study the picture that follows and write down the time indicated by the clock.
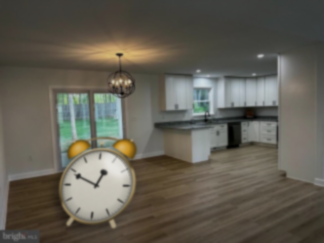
12:49
